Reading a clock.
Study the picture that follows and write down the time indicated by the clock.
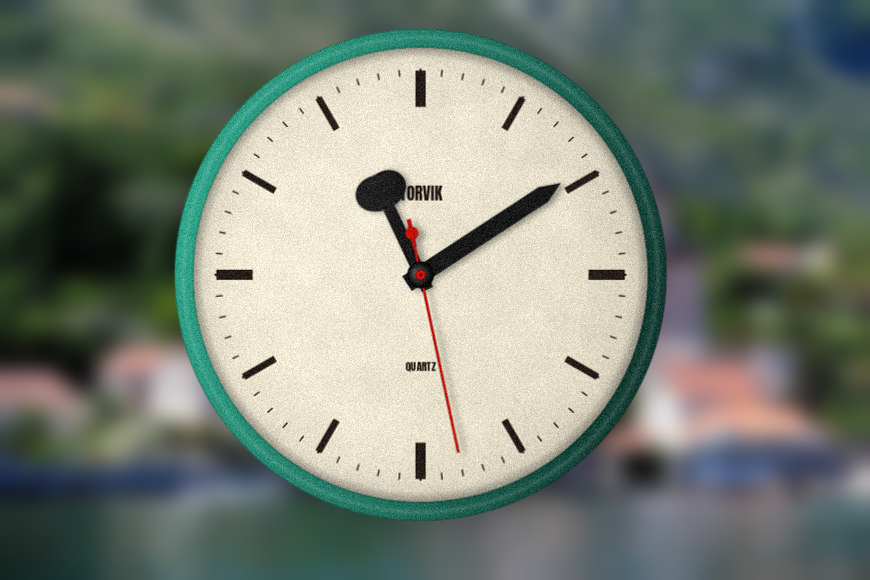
11:09:28
